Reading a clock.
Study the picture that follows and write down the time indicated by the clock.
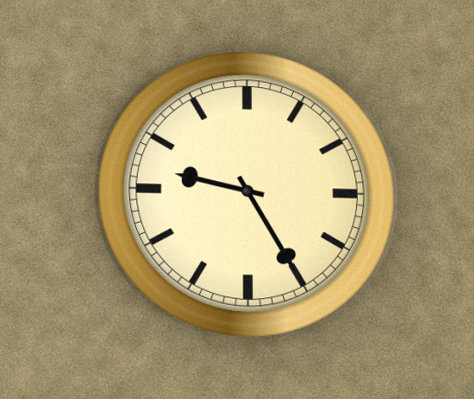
9:25
